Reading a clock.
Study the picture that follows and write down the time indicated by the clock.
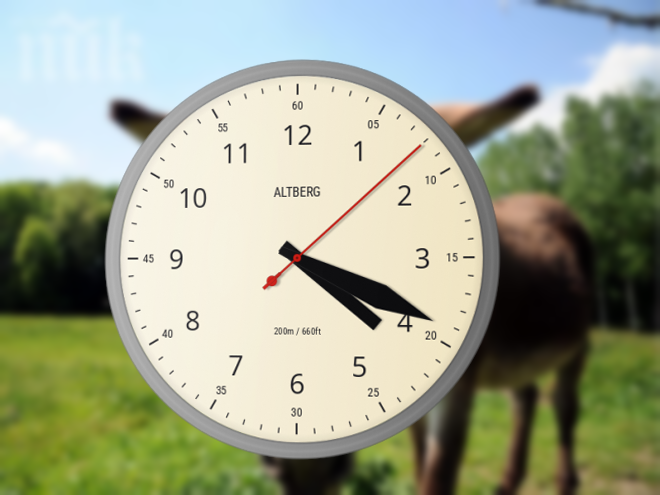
4:19:08
